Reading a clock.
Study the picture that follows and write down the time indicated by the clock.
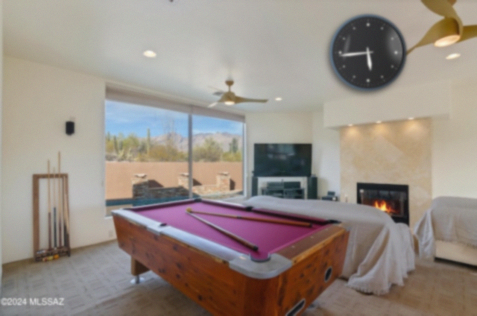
5:44
